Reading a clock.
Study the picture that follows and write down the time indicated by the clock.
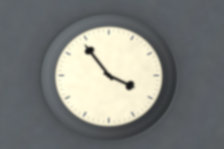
3:54
